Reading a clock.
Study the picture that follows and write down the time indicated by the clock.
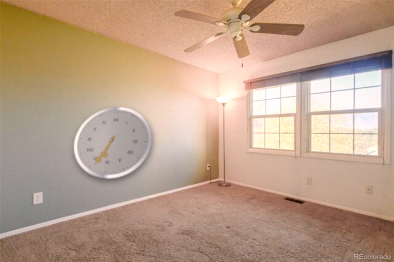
6:34
